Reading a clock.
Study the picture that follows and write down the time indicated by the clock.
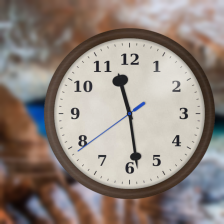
11:28:39
